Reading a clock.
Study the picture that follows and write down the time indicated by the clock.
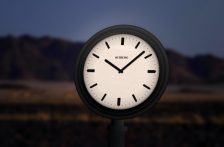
10:08
